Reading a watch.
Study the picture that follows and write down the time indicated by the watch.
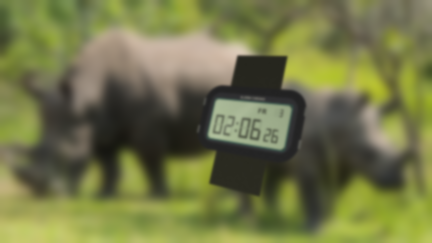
2:06:26
